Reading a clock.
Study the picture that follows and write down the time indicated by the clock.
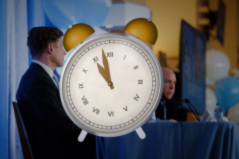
10:58
